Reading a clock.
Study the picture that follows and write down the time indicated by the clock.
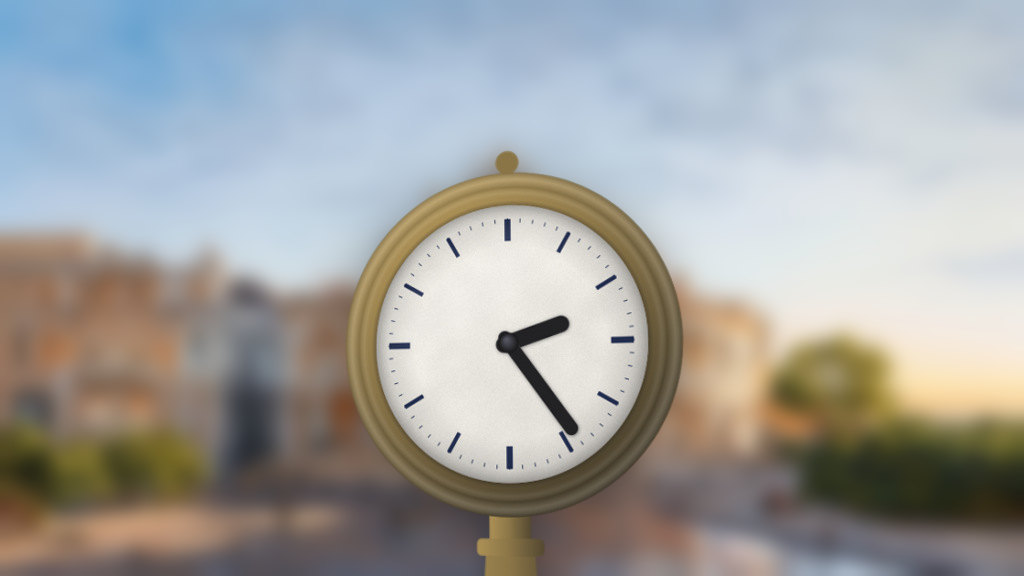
2:24
